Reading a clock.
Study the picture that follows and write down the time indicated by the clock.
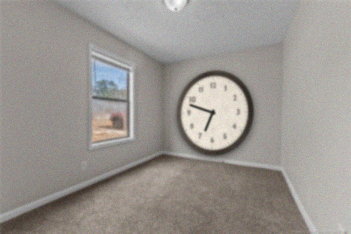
6:48
